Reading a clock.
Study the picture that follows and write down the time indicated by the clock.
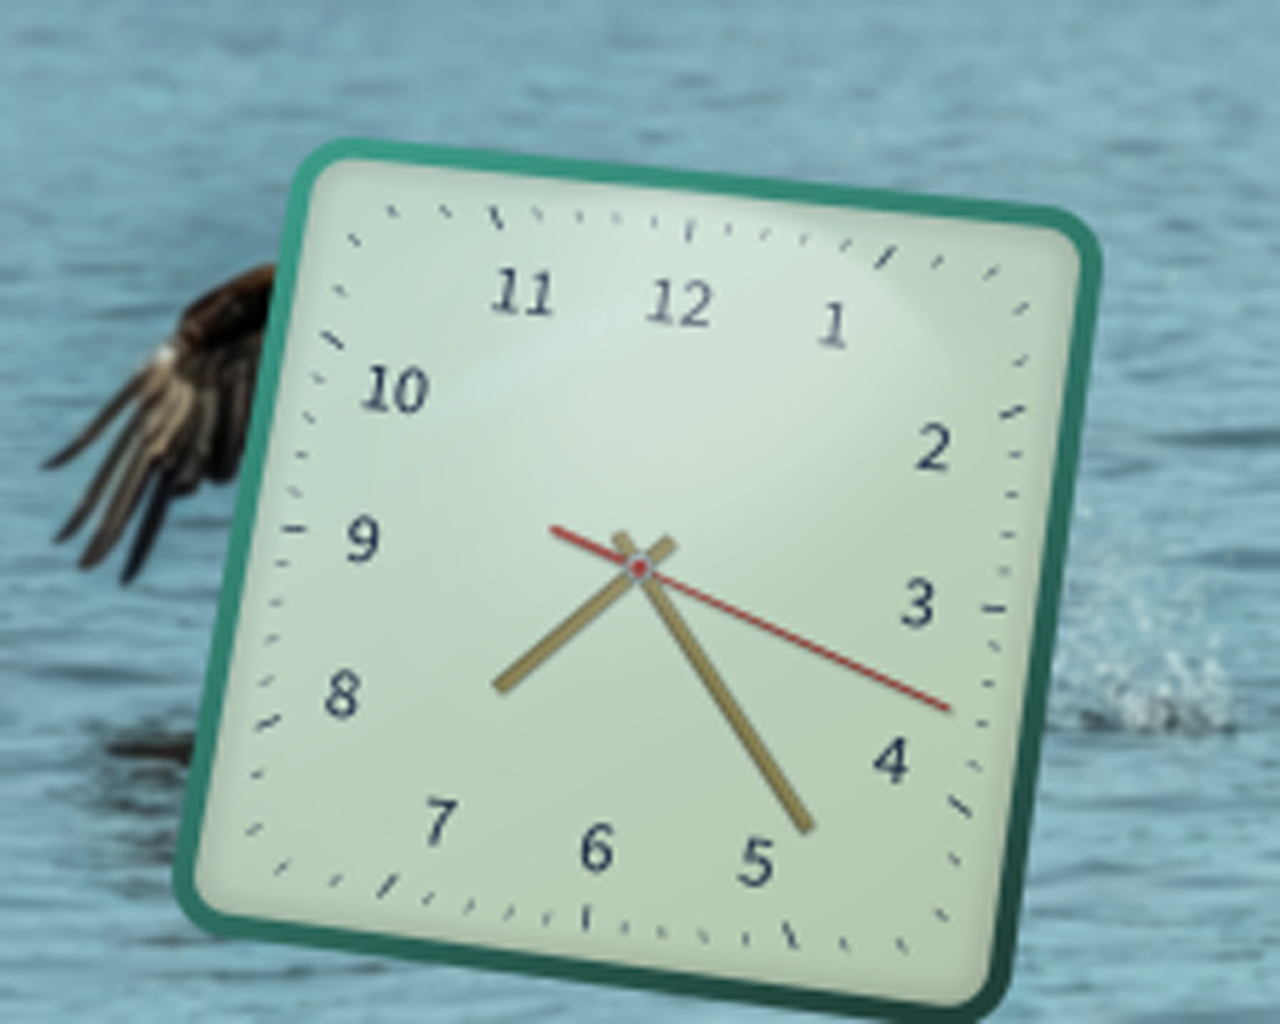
7:23:18
